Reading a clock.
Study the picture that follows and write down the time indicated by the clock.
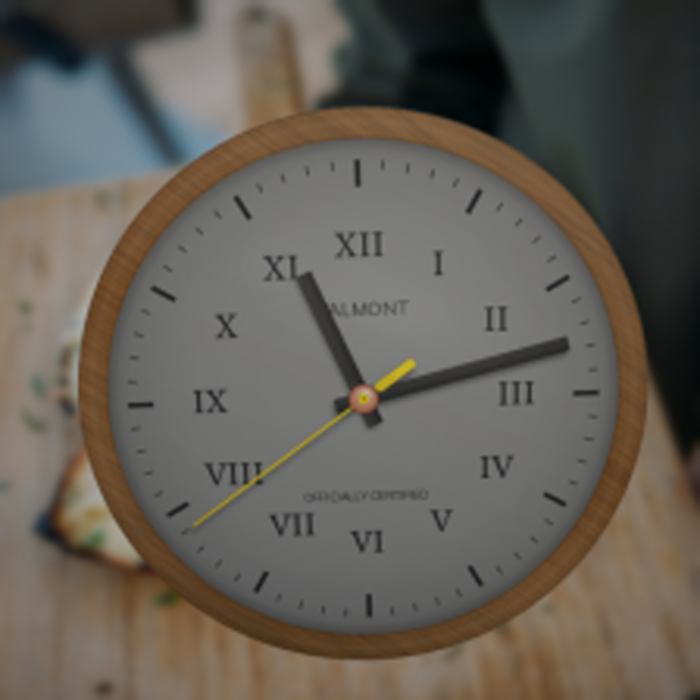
11:12:39
